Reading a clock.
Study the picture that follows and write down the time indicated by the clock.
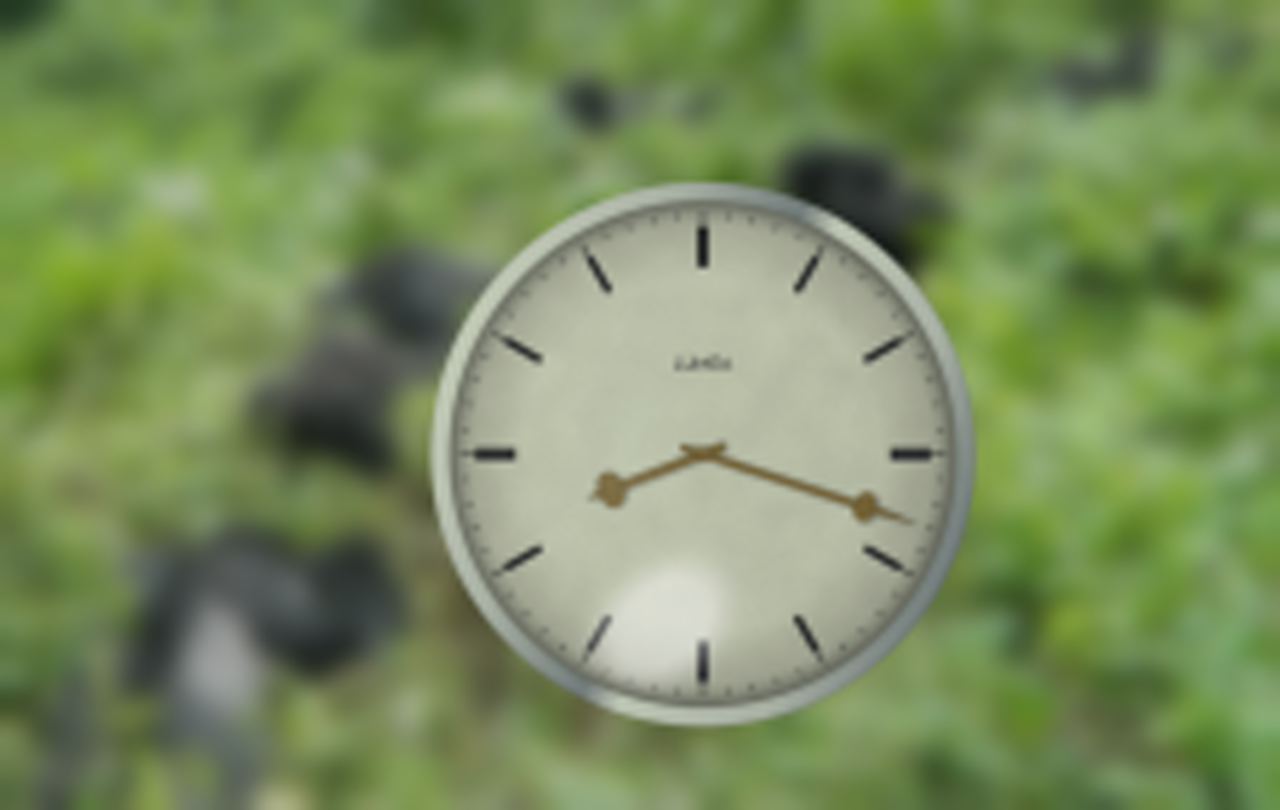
8:18
